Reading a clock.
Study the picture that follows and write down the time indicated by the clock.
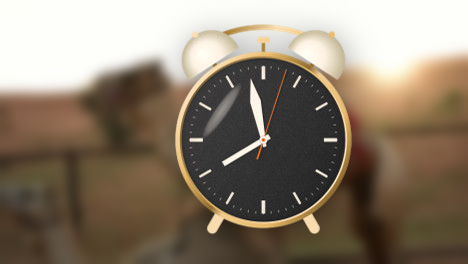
7:58:03
